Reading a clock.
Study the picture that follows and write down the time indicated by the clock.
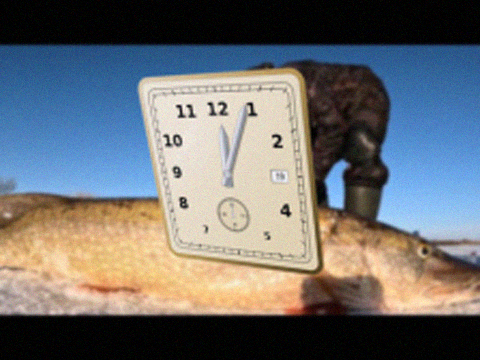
12:04
